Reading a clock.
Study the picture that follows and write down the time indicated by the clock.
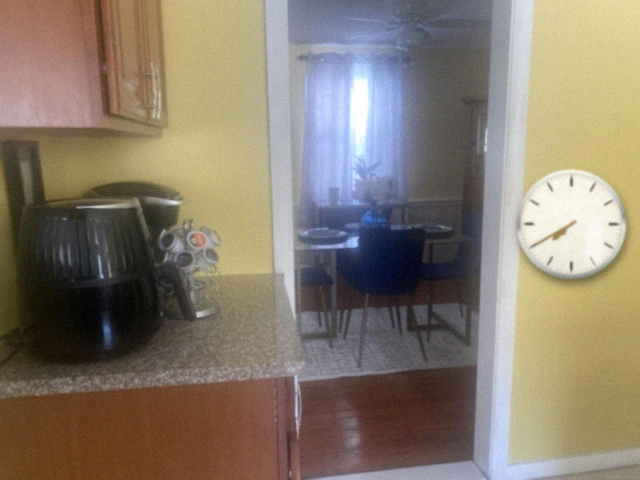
7:40
